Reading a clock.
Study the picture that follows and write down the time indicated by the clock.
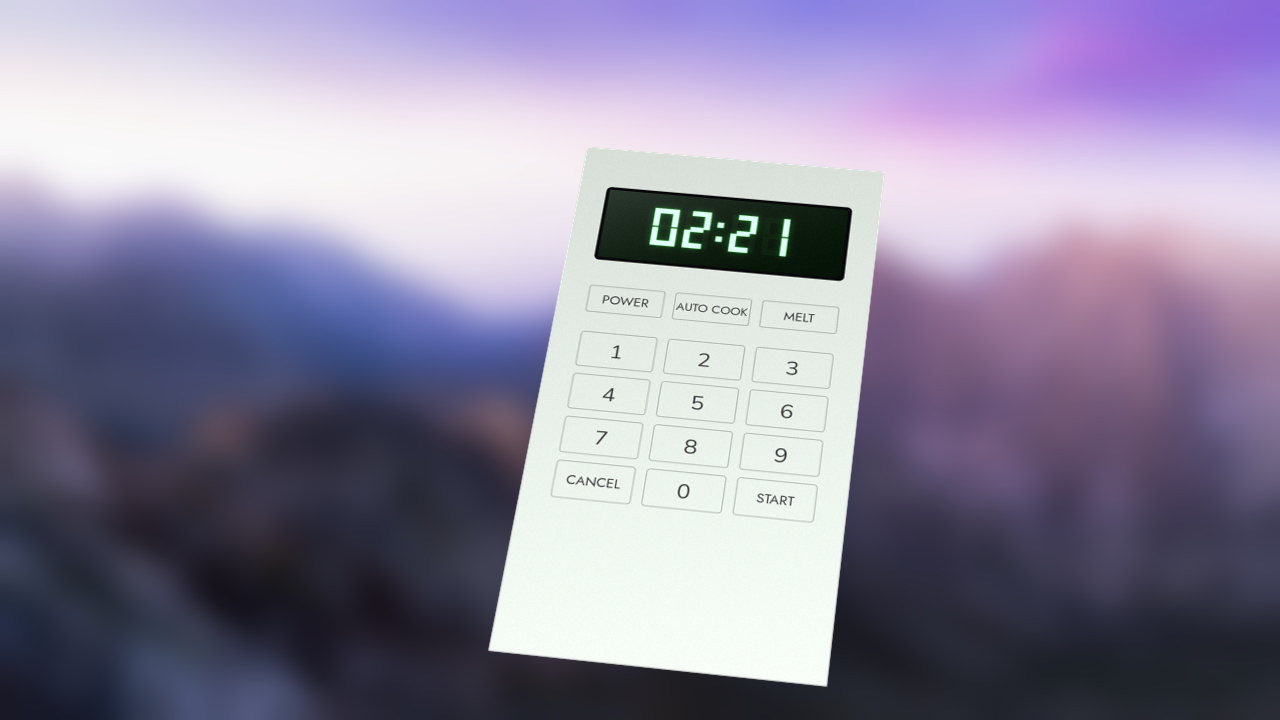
2:21
